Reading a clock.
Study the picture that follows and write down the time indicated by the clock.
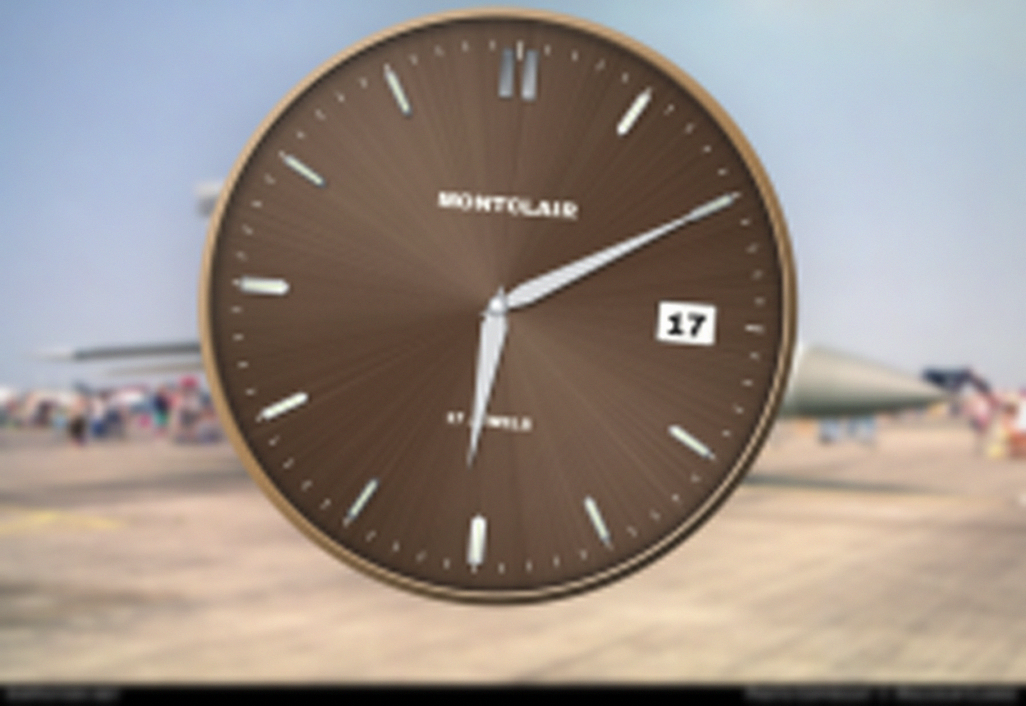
6:10
